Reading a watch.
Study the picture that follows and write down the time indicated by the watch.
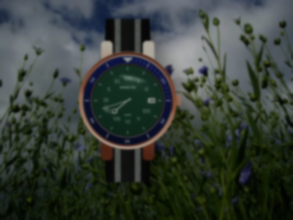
7:42
